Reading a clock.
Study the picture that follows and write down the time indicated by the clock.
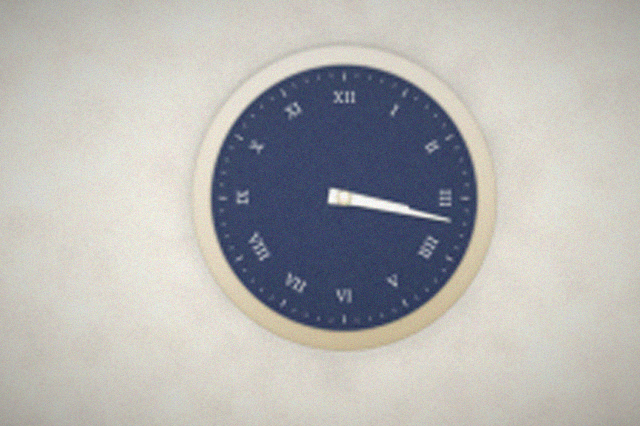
3:17
